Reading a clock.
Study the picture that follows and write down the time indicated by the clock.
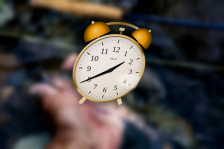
1:40
